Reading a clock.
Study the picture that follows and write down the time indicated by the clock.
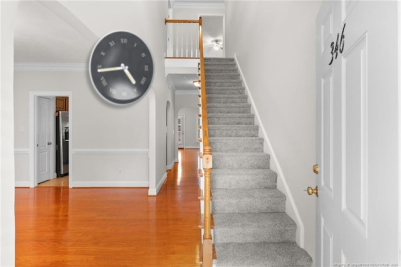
4:44
